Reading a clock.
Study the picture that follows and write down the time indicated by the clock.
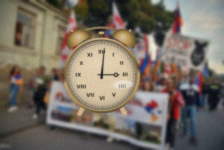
3:01
